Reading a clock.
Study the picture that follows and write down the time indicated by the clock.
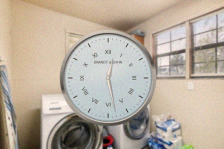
12:28
